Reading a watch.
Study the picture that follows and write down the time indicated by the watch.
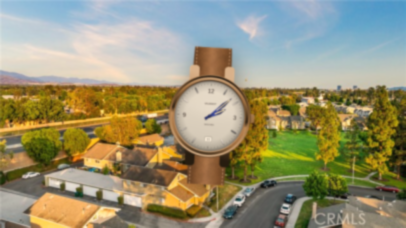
2:08
